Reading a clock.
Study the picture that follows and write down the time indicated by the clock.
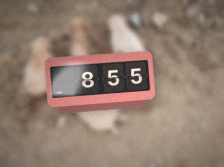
8:55
